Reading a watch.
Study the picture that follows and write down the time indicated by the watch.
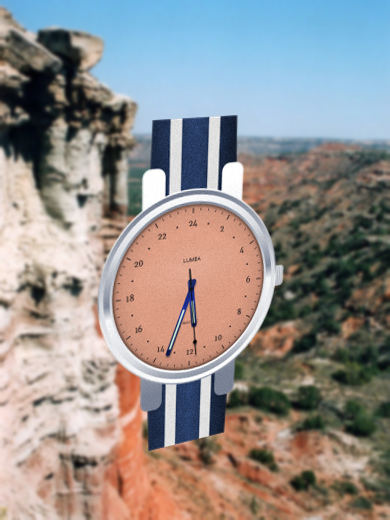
11:33:29
